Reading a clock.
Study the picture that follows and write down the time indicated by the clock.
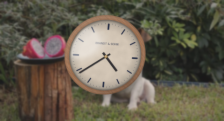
4:39
